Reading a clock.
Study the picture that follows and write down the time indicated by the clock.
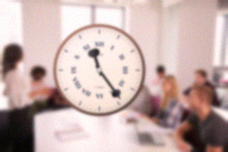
11:24
